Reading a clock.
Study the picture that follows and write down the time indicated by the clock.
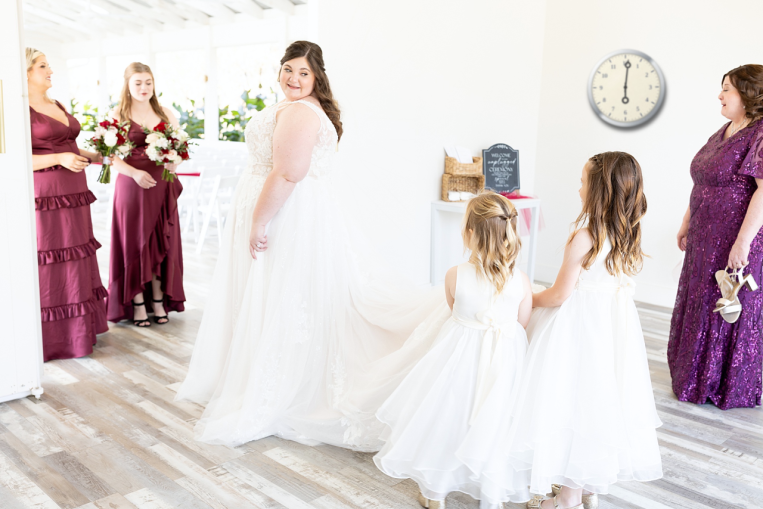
6:01
